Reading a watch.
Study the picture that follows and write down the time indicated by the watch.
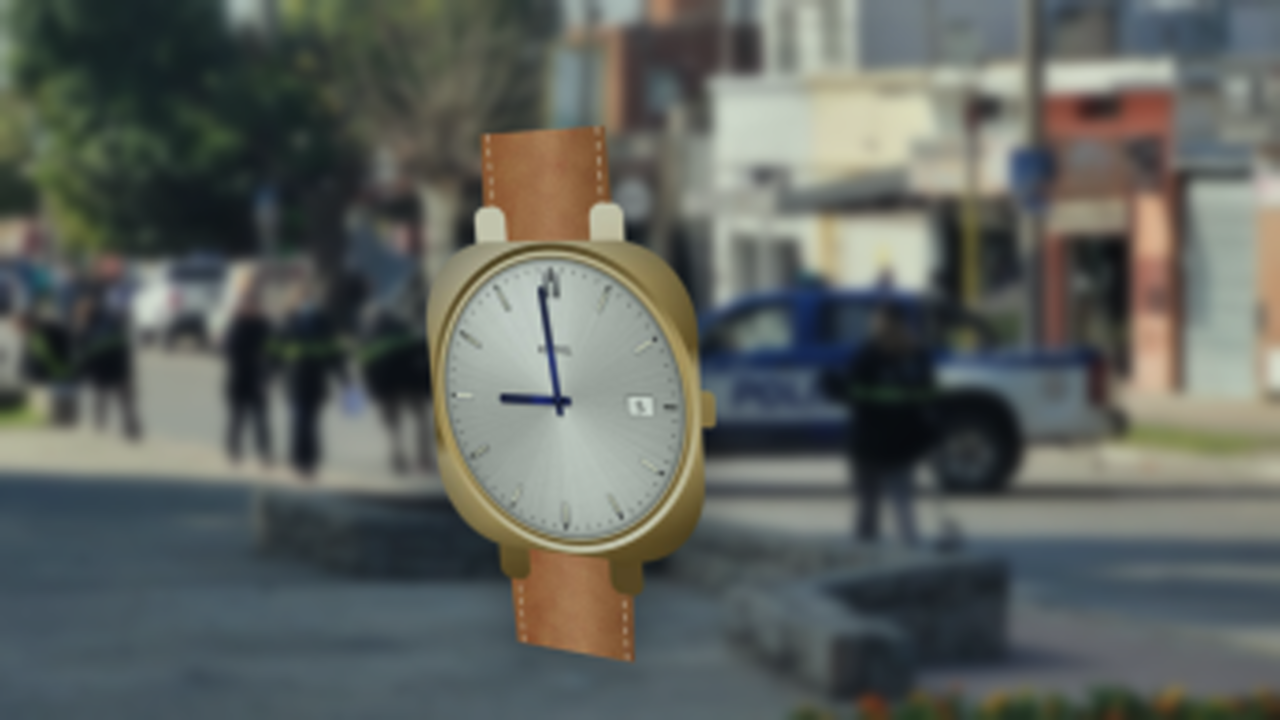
8:59
